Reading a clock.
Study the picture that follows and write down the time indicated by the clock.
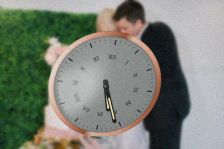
5:26
